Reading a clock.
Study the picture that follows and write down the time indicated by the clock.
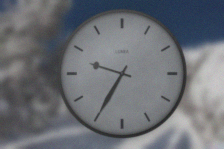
9:35
